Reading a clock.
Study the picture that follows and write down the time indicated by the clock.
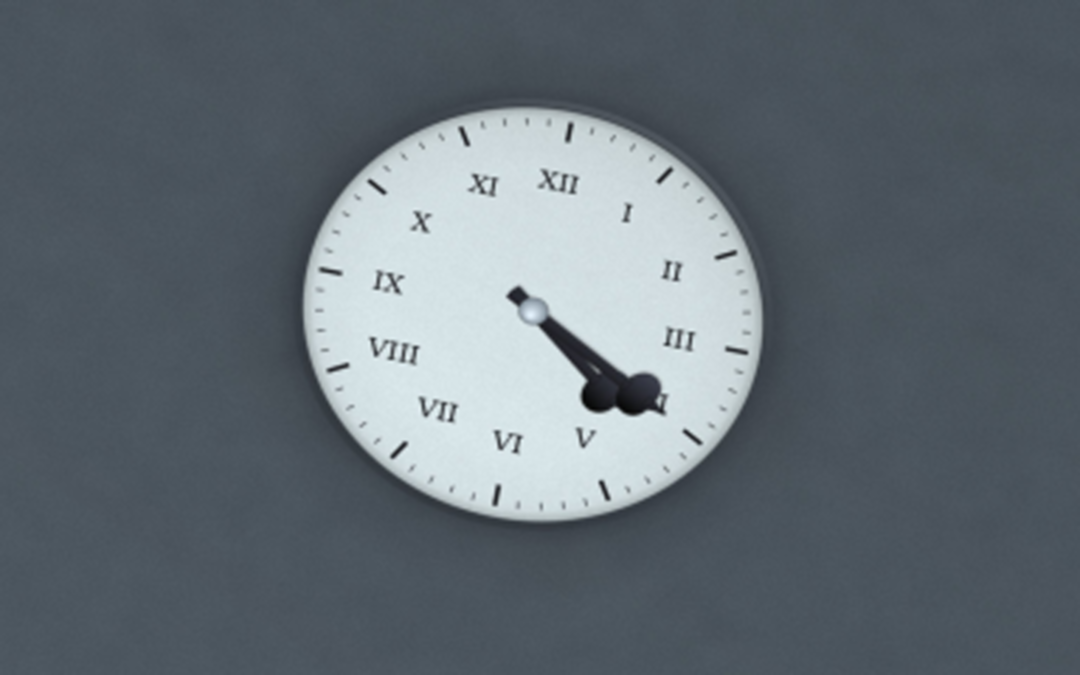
4:20
